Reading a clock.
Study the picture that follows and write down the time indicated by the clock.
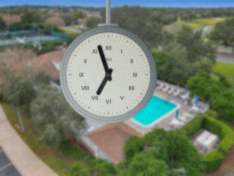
6:57
